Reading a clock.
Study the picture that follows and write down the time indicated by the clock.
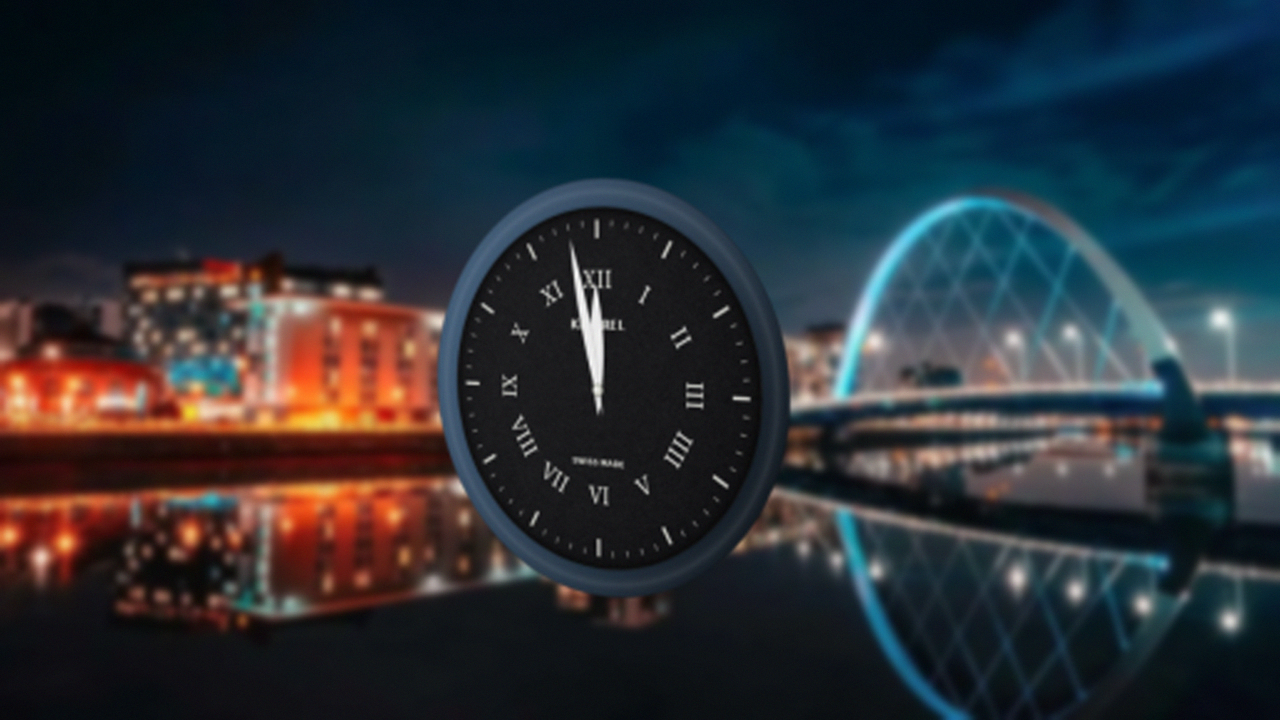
11:58
